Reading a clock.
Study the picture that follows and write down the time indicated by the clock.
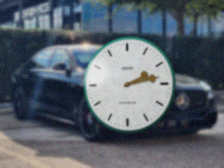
2:13
